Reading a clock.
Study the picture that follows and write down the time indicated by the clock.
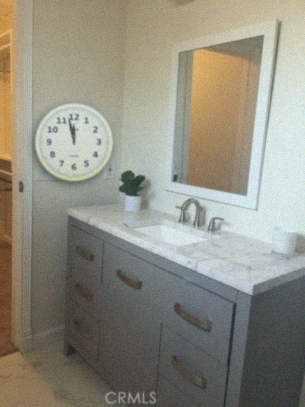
11:58
